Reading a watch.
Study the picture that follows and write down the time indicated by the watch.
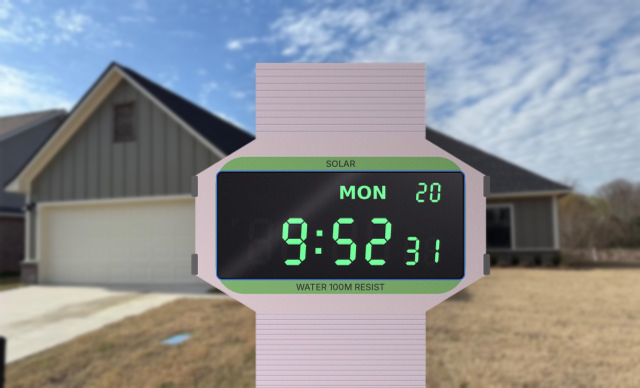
9:52:31
